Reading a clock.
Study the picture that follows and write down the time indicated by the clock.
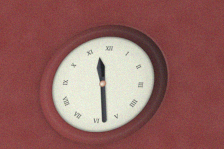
11:28
